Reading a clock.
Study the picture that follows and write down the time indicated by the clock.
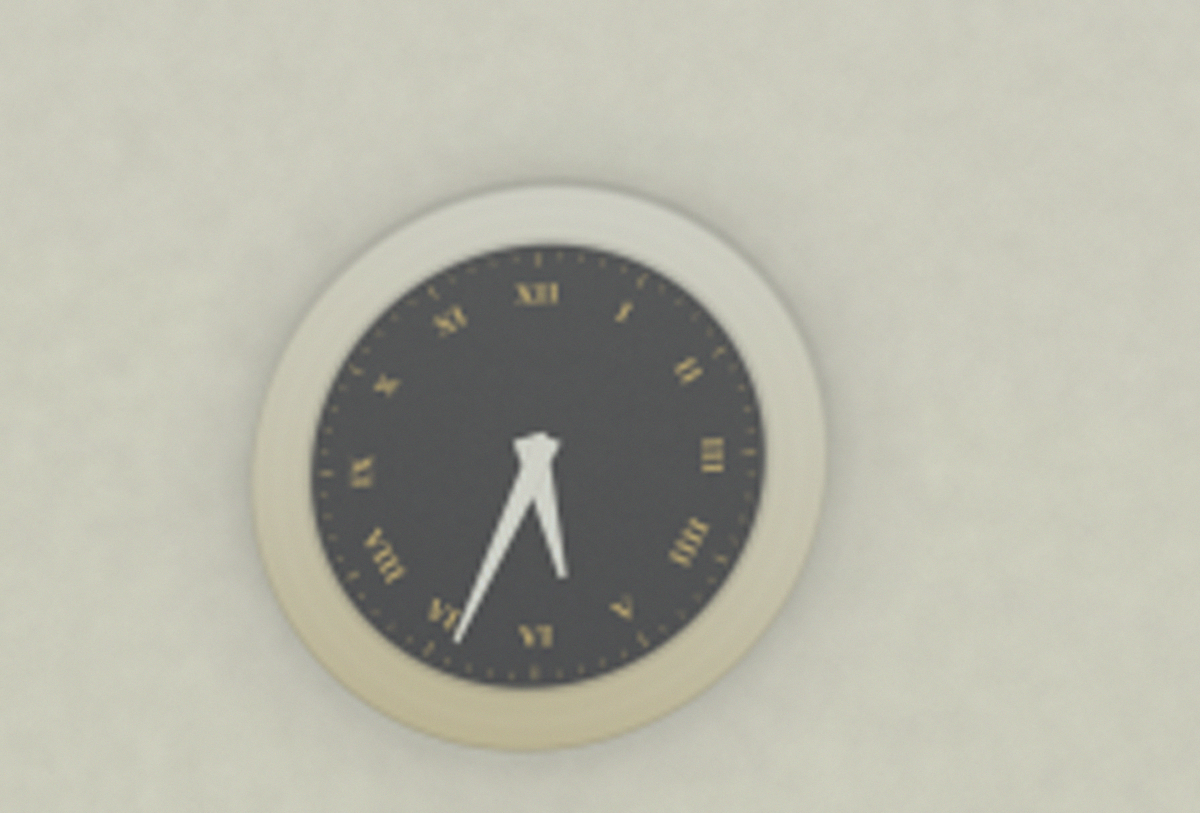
5:34
